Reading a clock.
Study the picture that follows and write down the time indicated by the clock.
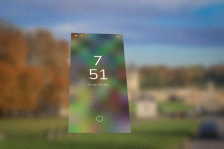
7:51
